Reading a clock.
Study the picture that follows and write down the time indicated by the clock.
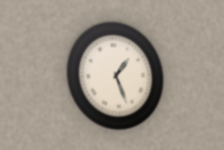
1:27
